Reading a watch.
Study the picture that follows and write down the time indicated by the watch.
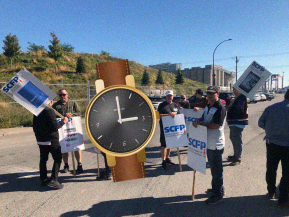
3:00
